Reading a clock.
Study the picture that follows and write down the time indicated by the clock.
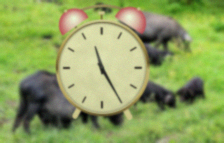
11:25
